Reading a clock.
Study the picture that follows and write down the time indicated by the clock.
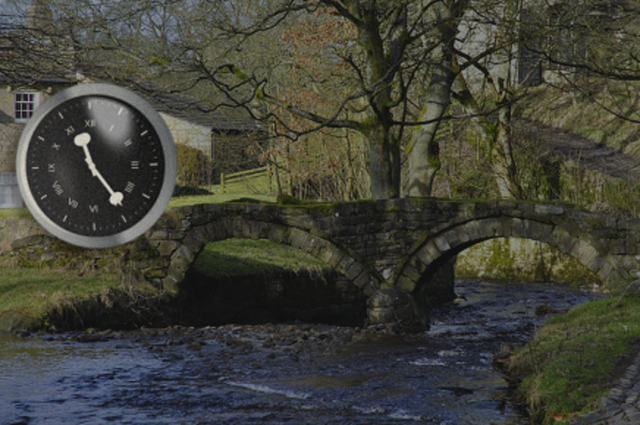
11:24
